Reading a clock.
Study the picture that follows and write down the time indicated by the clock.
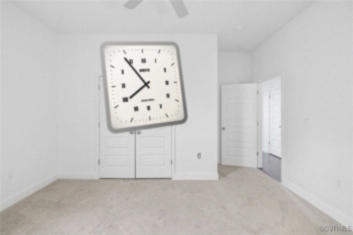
7:54
